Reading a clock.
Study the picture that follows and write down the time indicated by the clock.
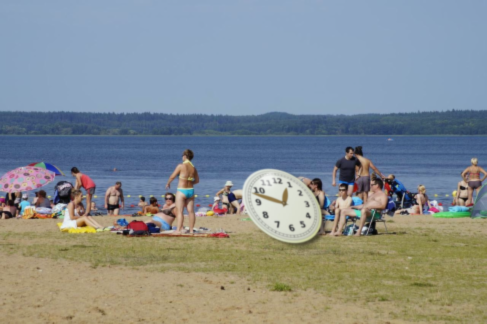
12:48
